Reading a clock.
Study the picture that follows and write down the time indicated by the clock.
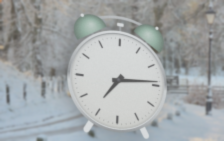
7:14
